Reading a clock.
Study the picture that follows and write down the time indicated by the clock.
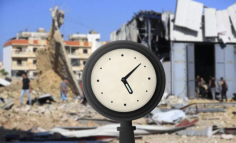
5:08
